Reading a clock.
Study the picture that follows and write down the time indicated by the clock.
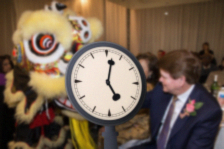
5:02
